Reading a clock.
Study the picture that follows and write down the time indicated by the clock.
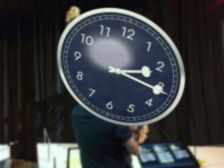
2:16
